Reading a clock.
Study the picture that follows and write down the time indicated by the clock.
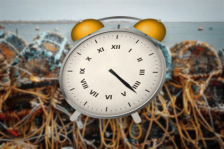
4:22
